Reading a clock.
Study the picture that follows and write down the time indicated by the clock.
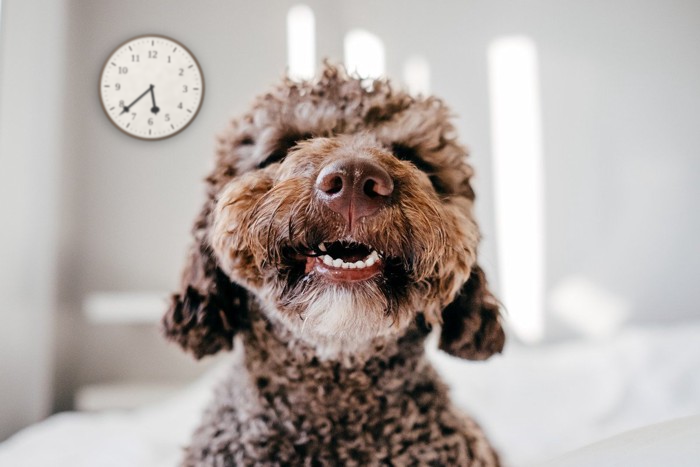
5:38
